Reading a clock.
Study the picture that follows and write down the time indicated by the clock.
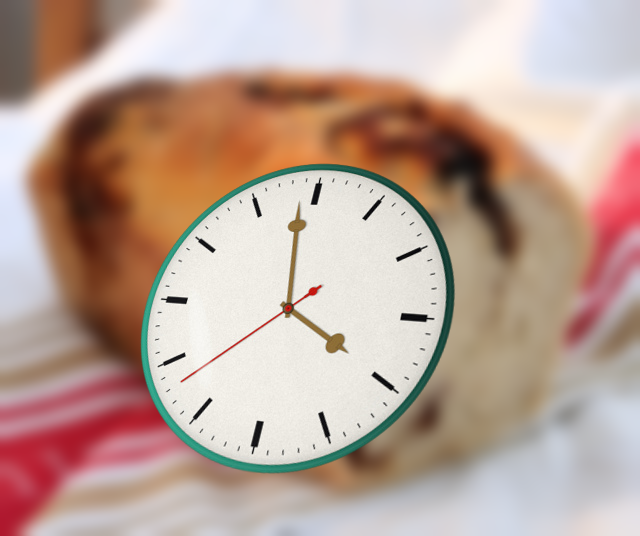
3:58:38
